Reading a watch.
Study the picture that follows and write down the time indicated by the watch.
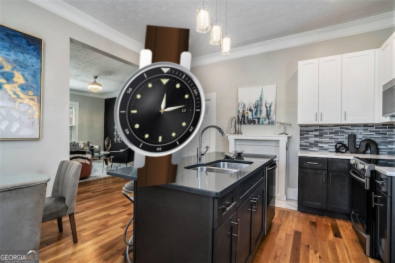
12:13
